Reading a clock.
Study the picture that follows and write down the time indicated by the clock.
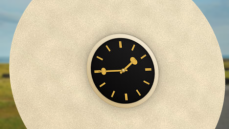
1:45
